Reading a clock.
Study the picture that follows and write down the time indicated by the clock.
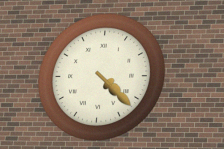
4:22
